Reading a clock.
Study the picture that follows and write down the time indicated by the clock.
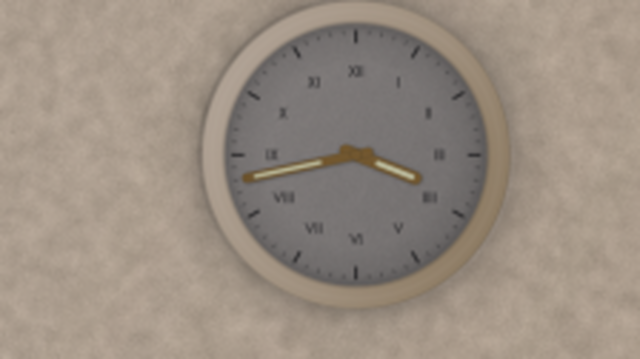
3:43
